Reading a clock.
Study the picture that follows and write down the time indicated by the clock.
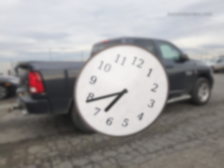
6:39
